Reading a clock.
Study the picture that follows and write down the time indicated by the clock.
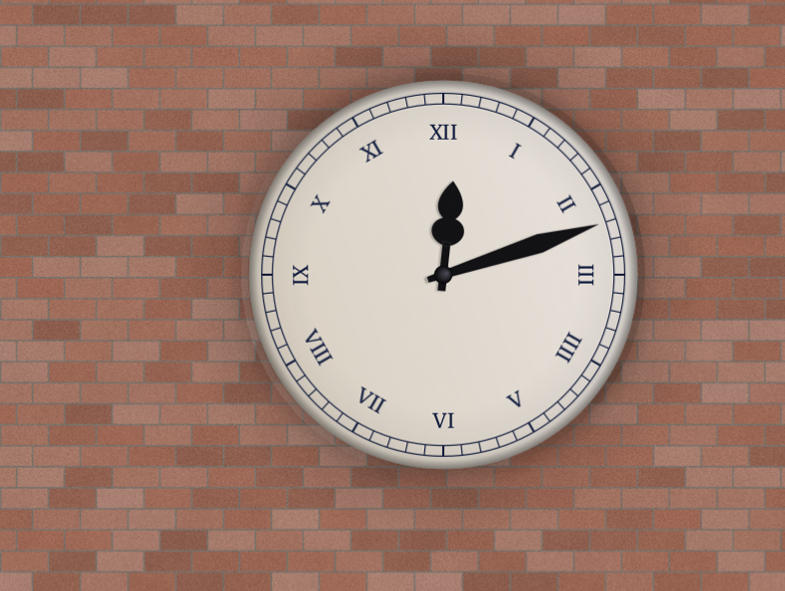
12:12
